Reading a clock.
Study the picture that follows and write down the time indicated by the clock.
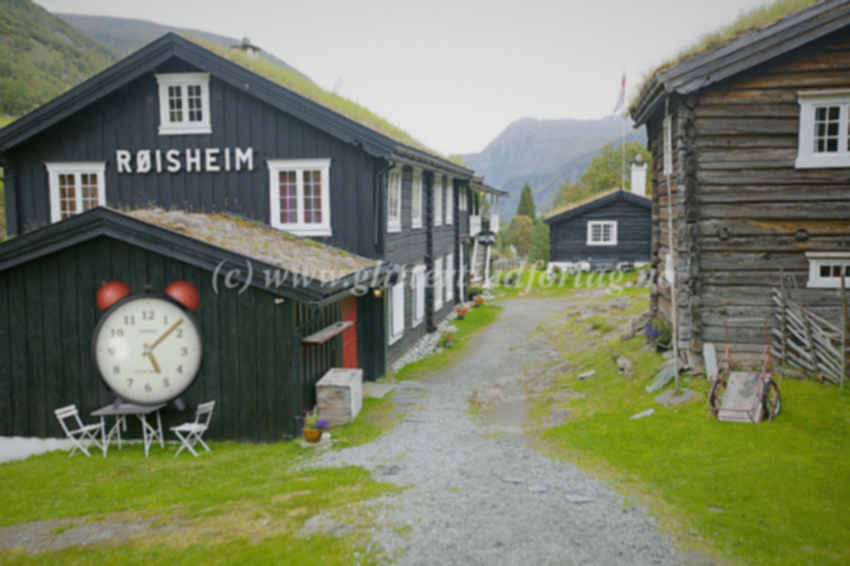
5:08
